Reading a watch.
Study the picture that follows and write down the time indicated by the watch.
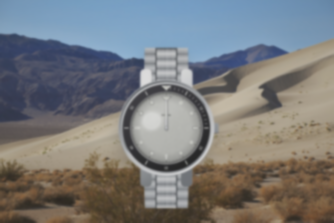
12:00
